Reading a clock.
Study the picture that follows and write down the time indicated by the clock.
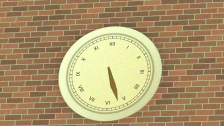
5:27
